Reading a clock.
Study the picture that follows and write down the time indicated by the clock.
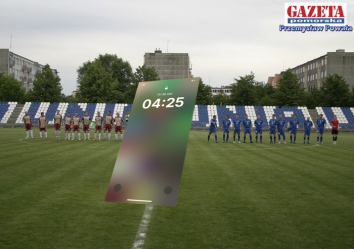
4:25
